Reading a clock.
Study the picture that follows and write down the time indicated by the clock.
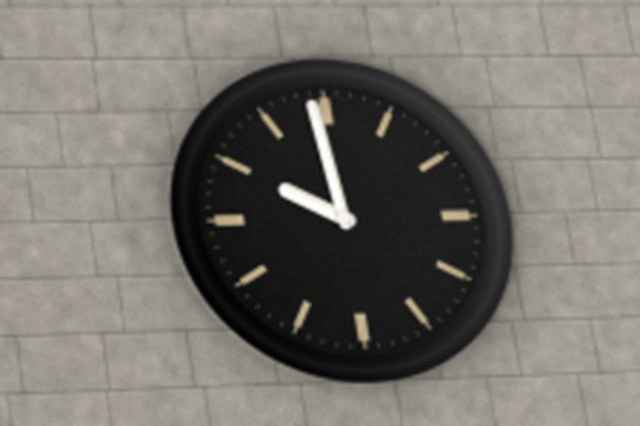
9:59
